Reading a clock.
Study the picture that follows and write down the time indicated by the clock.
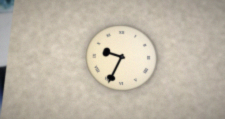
9:34
